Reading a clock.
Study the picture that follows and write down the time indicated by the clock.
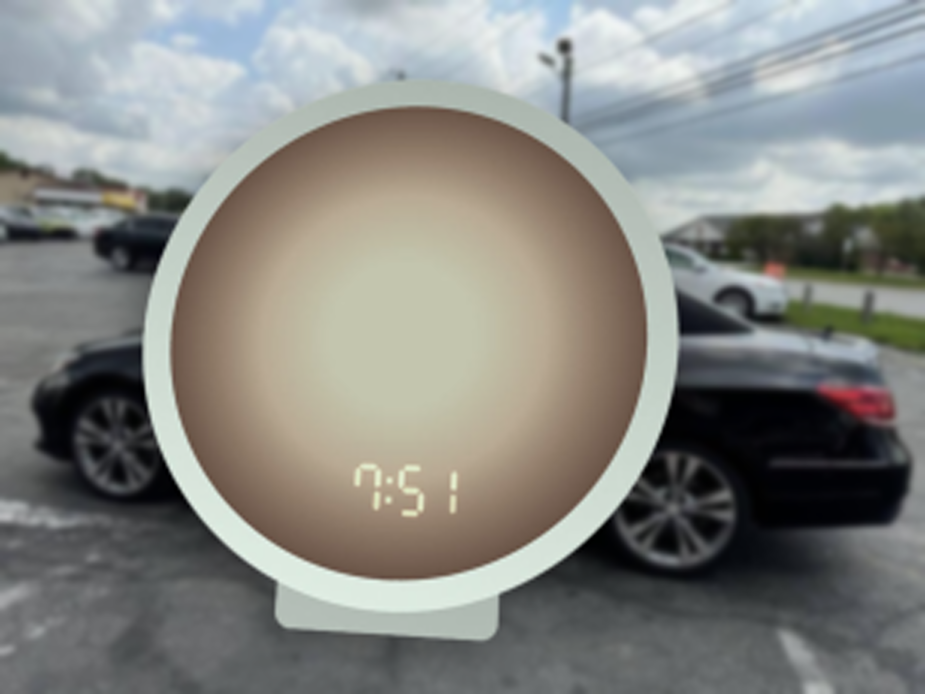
7:51
